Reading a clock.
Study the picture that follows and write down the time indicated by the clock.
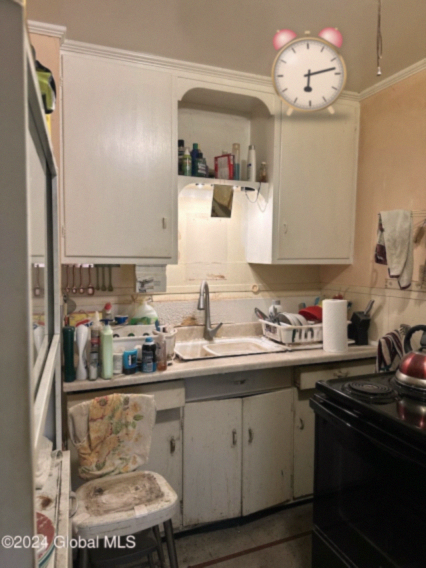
6:13
